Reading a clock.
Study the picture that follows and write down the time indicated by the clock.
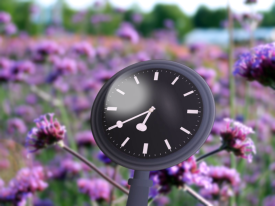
6:40
